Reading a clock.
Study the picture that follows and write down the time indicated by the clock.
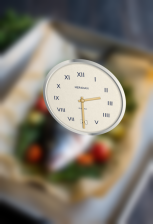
2:30
